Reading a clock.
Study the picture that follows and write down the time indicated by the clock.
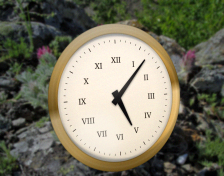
5:07
